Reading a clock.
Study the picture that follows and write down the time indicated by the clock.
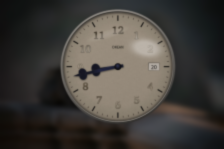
8:43
